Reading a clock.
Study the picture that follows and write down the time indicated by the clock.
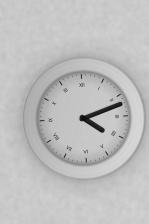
4:12
